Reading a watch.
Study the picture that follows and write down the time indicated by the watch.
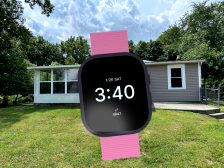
3:40
